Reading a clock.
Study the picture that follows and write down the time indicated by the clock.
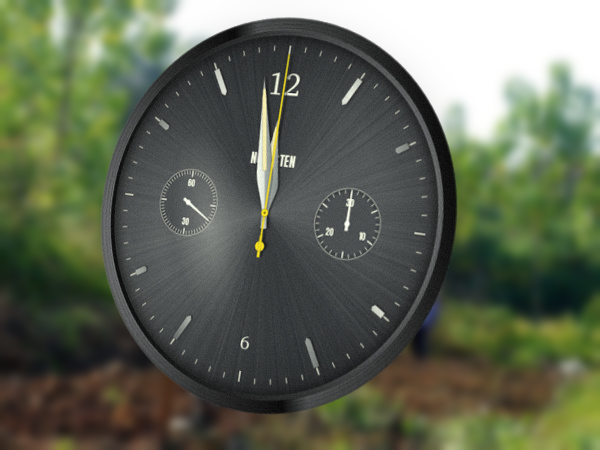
11:58:20
